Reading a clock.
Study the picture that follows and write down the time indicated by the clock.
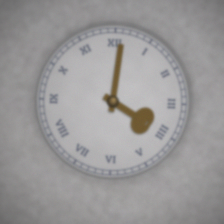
4:01
